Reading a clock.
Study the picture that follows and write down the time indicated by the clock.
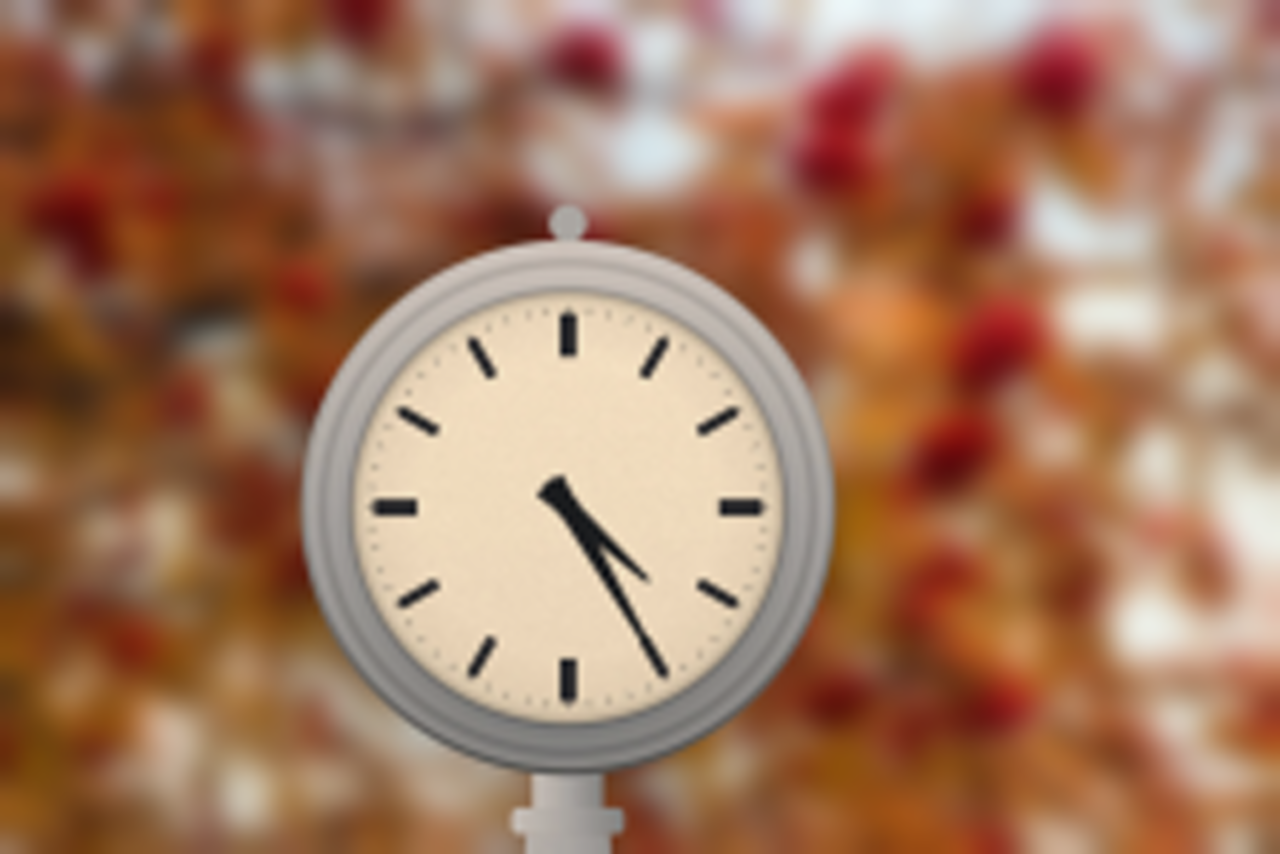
4:25
